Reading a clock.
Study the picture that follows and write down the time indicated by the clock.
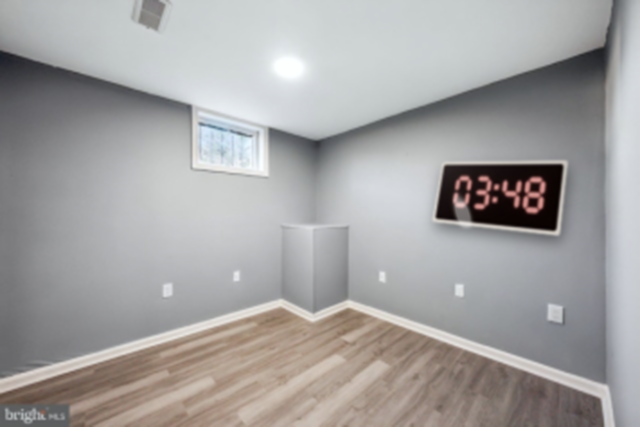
3:48
